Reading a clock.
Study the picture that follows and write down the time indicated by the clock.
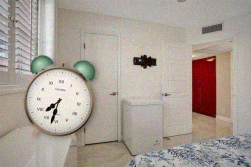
7:32
